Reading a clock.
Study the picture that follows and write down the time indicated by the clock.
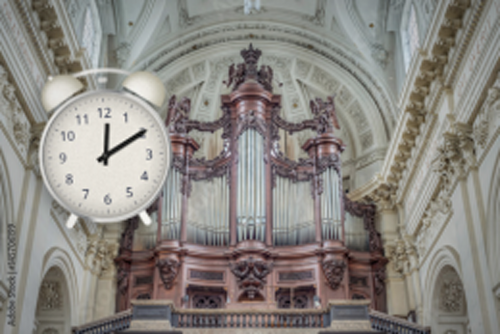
12:10
